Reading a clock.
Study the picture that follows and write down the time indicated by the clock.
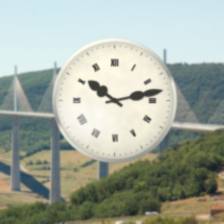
10:13
